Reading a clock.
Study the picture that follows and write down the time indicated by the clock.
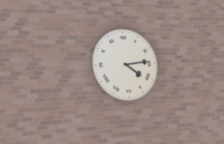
4:14
